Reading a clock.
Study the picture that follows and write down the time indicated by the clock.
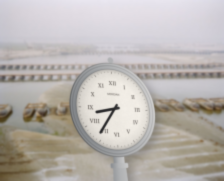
8:36
